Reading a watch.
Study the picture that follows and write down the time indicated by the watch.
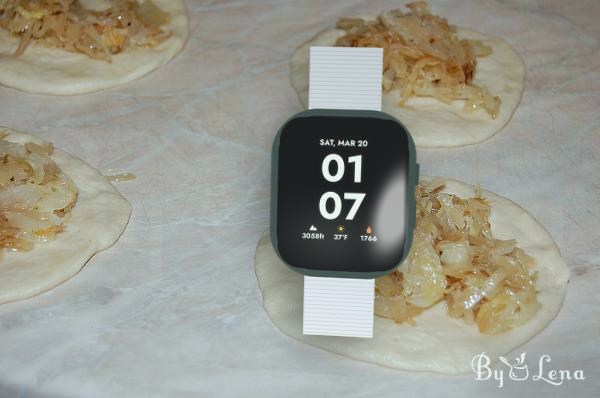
1:07
